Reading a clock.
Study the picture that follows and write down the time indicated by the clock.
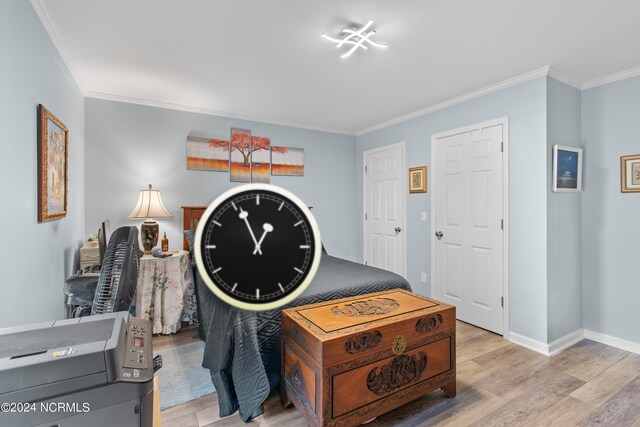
12:56
